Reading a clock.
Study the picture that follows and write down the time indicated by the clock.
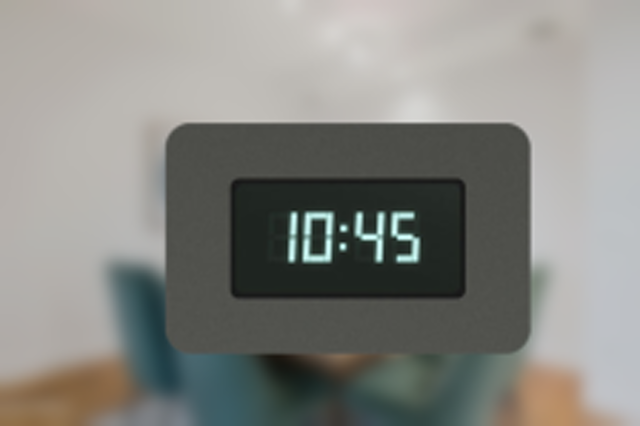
10:45
